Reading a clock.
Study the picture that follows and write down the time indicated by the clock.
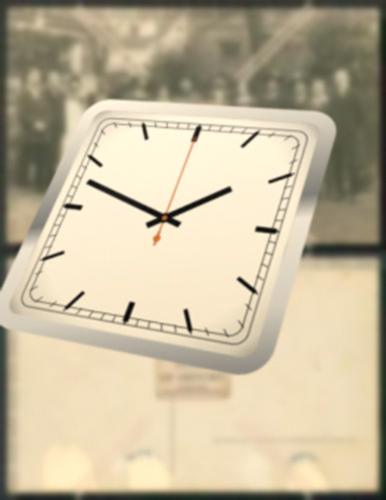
1:48:00
